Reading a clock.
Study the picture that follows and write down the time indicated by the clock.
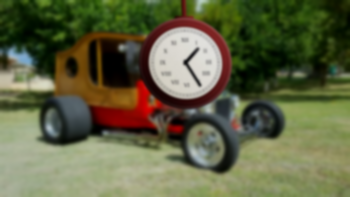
1:25
